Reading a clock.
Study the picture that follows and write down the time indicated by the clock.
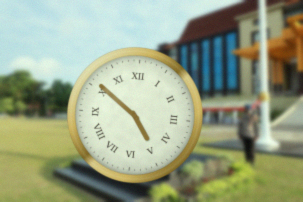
4:51
